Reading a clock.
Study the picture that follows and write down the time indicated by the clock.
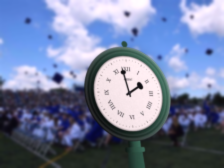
1:58
